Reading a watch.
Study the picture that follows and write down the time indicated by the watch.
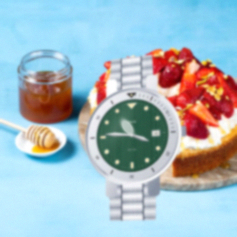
3:46
